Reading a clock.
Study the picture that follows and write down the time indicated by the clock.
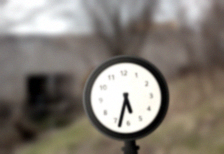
5:33
